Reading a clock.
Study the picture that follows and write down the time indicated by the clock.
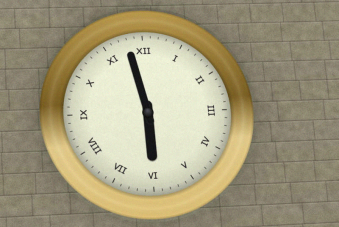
5:58
